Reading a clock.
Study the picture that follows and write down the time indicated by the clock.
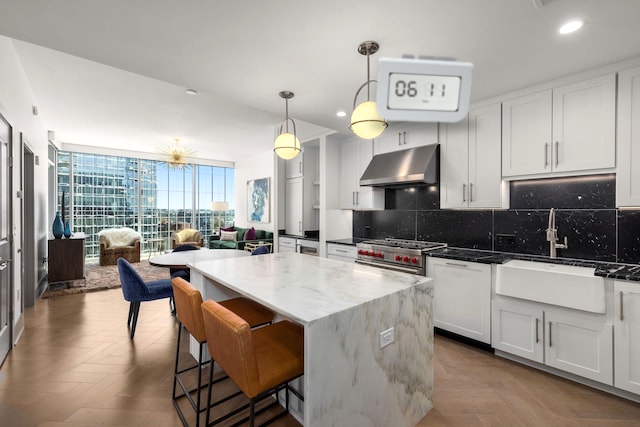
6:11
